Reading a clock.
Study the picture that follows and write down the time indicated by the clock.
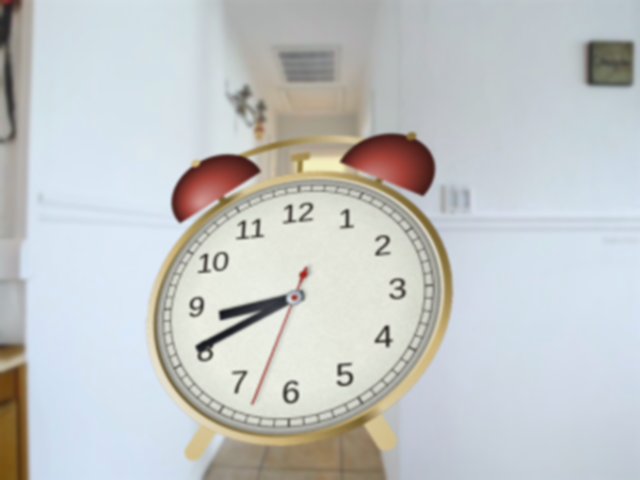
8:40:33
